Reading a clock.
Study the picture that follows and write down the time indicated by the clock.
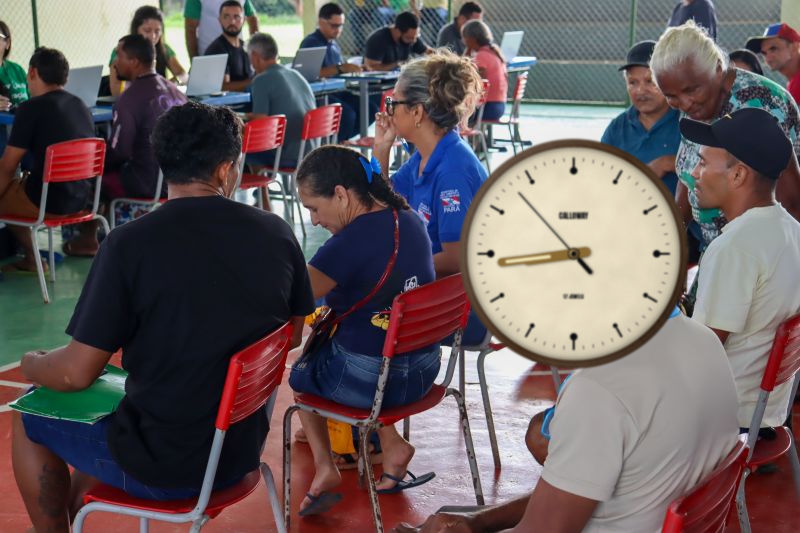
8:43:53
